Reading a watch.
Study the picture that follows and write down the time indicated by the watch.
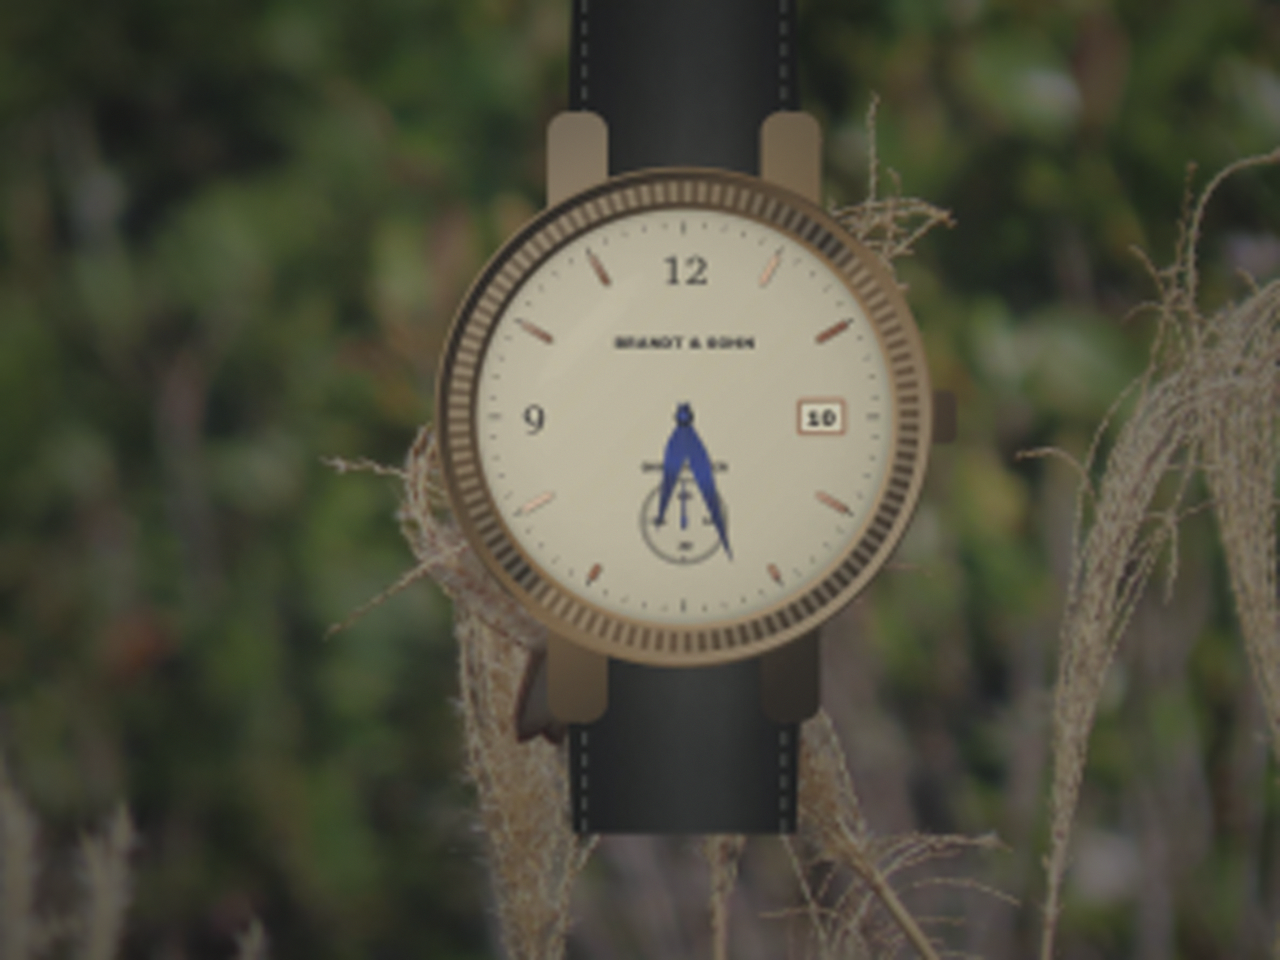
6:27
